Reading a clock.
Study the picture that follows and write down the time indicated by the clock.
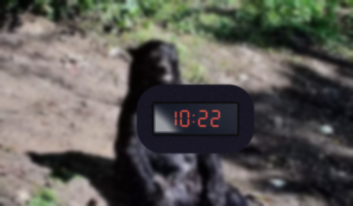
10:22
